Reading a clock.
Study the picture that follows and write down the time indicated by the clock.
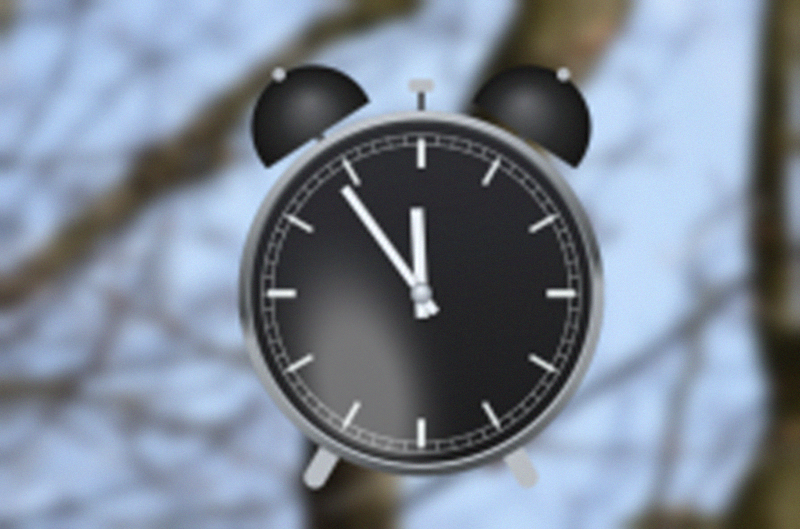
11:54
